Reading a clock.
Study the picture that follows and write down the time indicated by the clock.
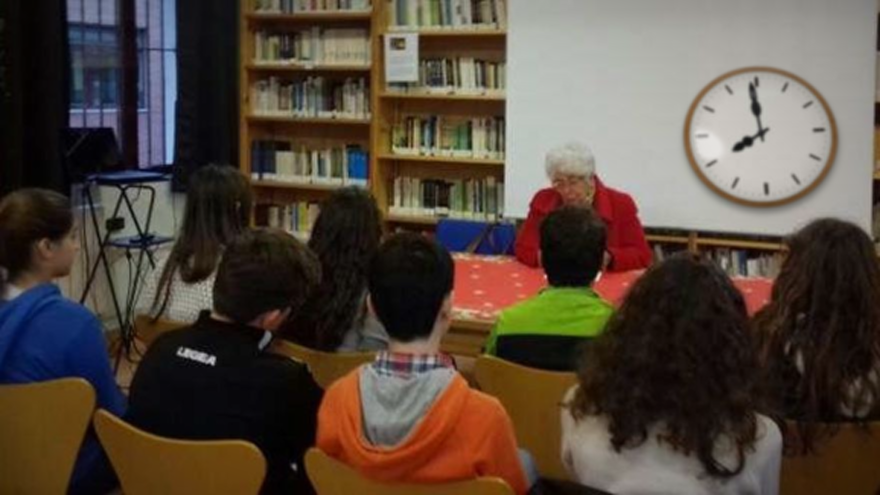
7:59
